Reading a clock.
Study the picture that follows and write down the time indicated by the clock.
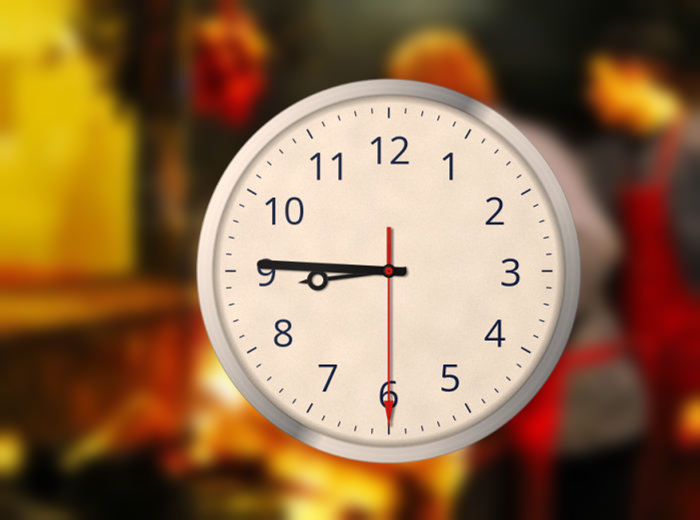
8:45:30
